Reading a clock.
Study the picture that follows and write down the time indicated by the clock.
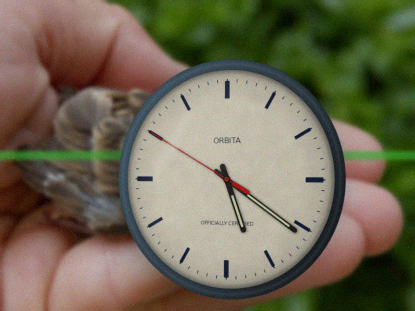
5:20:50
